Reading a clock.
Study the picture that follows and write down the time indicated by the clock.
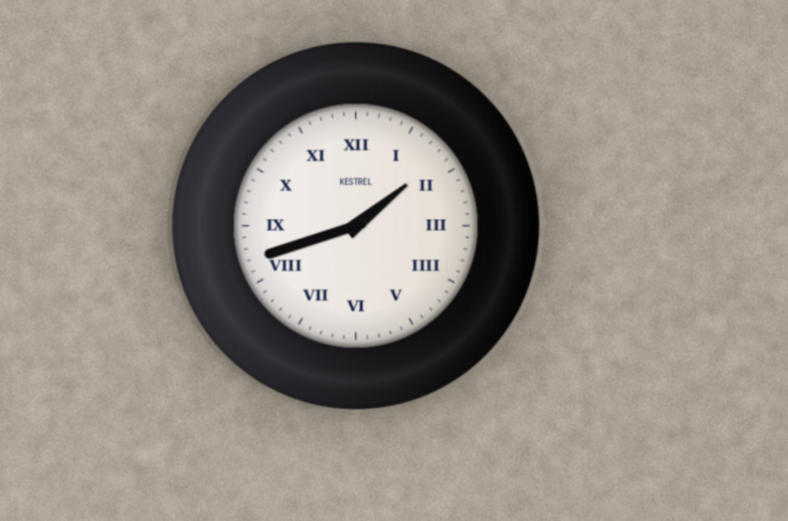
1:42
